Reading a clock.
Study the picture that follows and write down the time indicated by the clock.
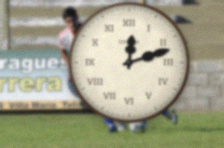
12:12
